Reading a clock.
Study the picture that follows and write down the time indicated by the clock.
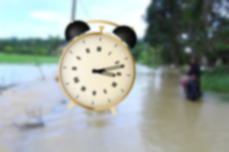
3:12
